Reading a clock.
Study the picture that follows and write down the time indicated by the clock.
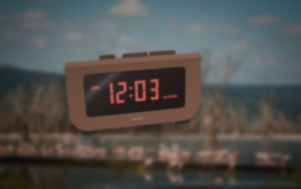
12:03
